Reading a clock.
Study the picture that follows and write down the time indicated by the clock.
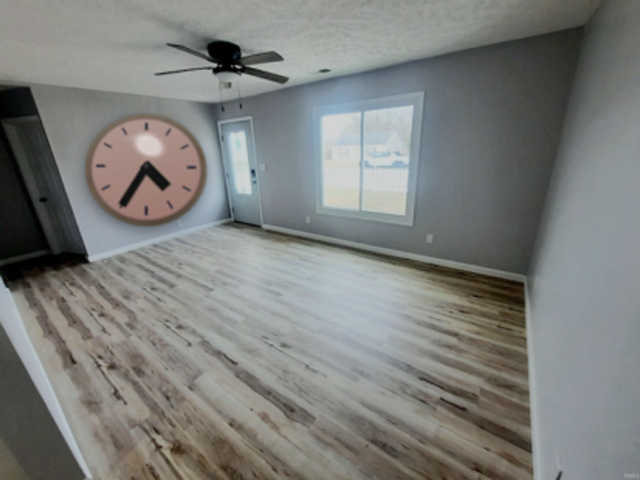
4:35
